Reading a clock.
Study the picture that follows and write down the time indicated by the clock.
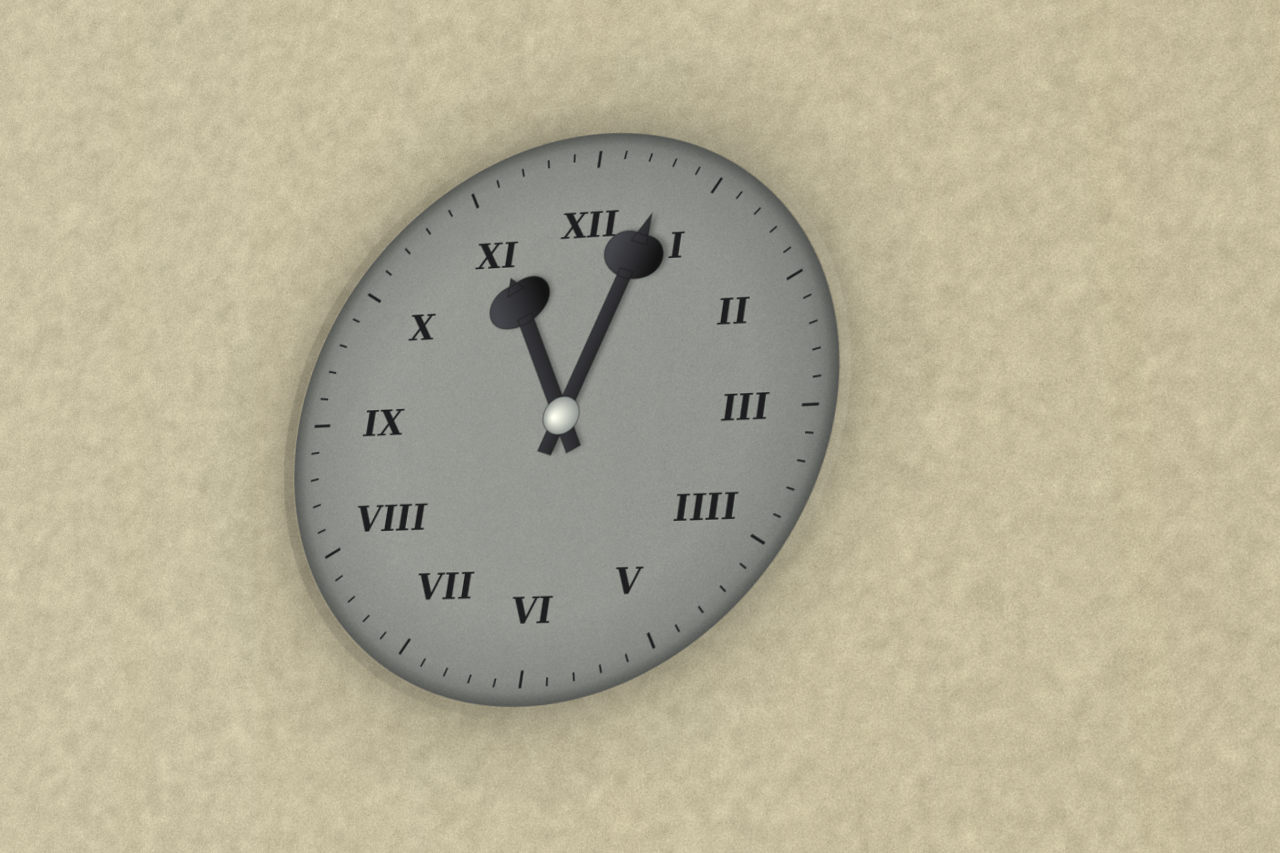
11:03
